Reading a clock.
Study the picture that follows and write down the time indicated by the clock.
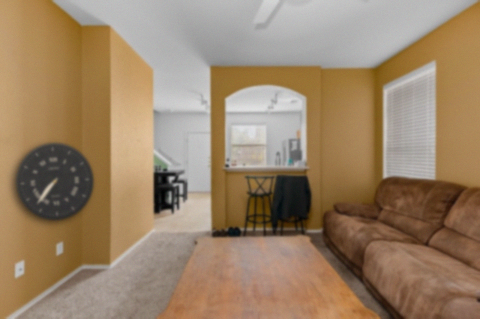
7:37
